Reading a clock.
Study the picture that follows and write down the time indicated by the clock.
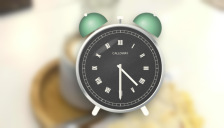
4:30
